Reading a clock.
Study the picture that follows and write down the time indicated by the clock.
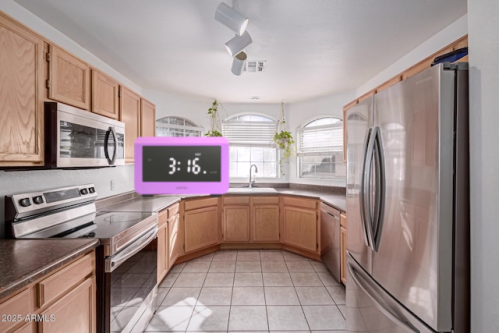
3:16
